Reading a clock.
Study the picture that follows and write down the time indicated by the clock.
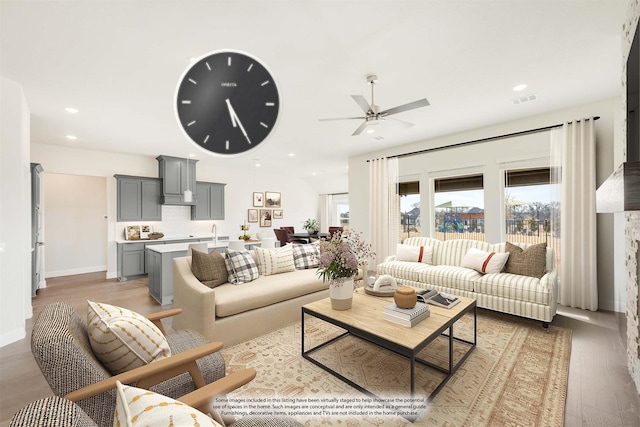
5:25
